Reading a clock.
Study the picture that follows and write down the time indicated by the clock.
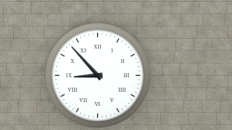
8:53
